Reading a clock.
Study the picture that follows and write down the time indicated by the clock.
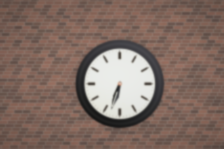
6:33
